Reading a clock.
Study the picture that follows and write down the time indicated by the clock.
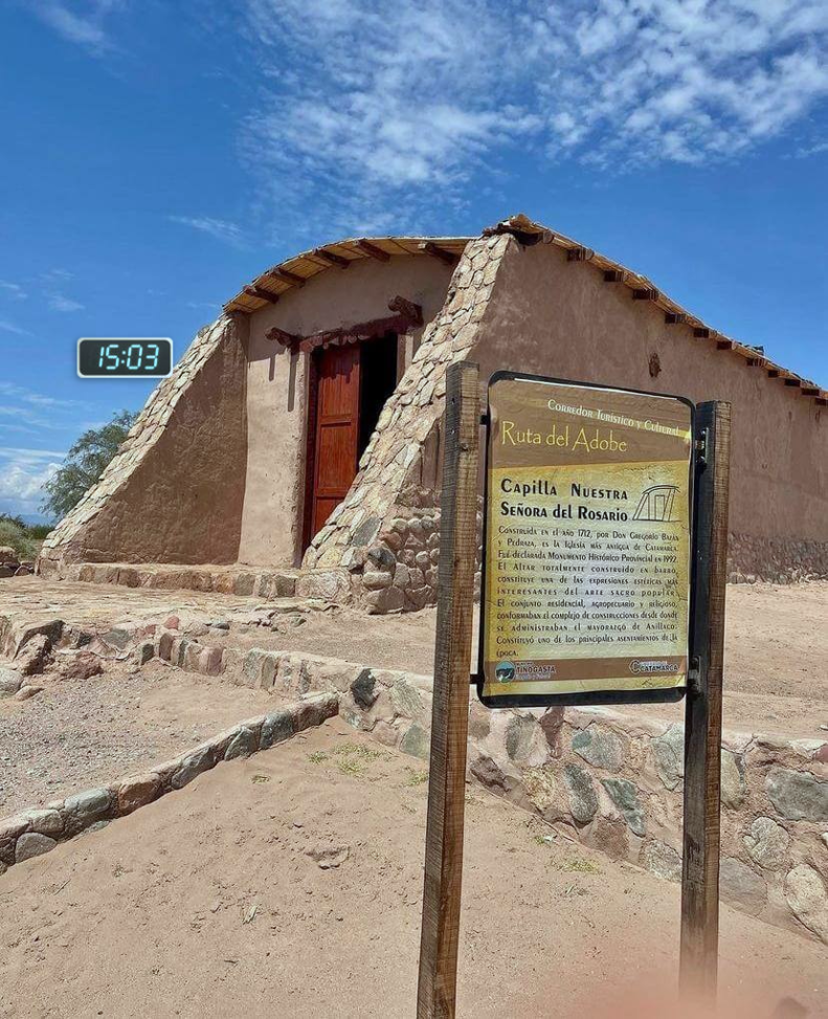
15:03
